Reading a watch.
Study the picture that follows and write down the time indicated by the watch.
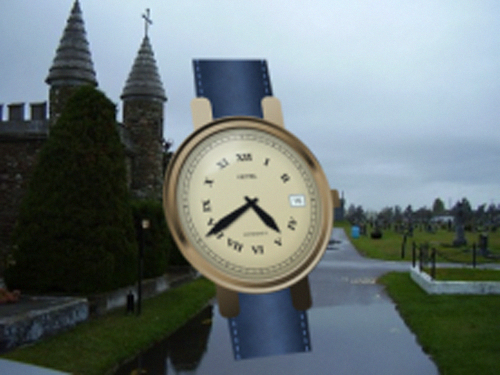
4:40
